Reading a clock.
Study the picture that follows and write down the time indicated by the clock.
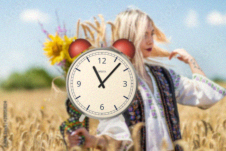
11:07
